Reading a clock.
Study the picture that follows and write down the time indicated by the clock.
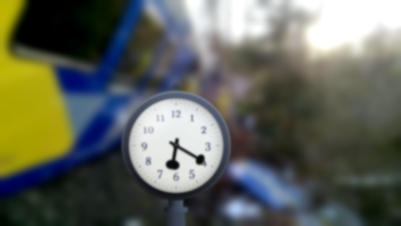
6:20
